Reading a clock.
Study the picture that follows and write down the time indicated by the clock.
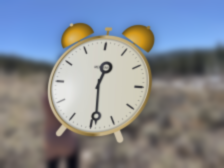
12:29
